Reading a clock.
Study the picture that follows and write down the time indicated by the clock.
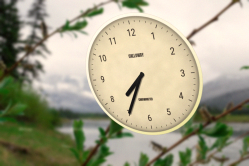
7:35
